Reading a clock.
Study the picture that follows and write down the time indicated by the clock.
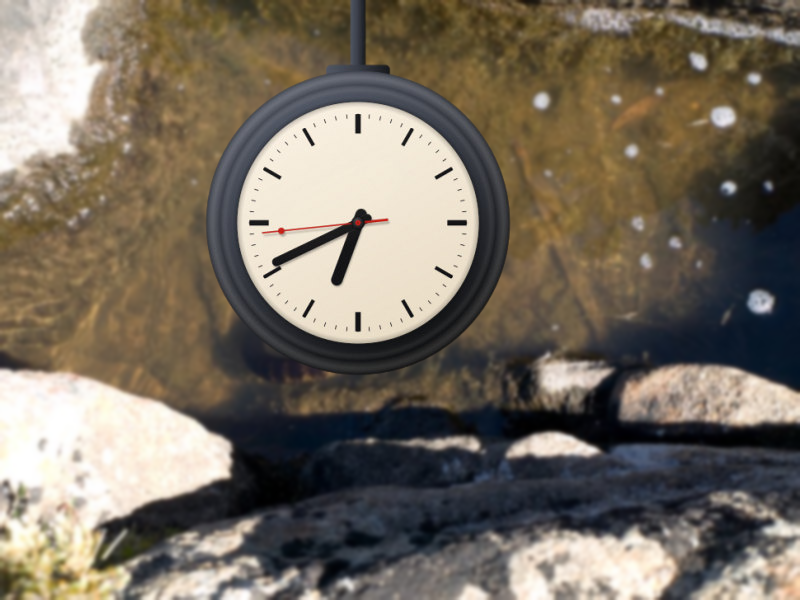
6:40:44
